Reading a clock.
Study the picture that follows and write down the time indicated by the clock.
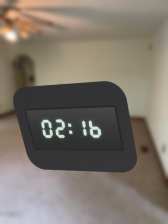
2:16
